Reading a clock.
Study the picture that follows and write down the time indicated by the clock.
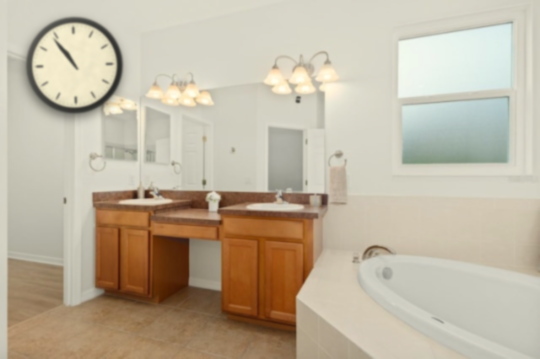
10:54
